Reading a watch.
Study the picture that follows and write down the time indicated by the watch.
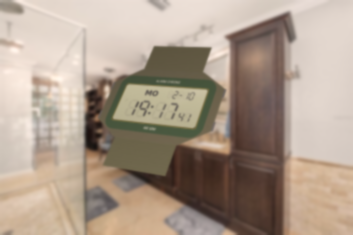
19:17
